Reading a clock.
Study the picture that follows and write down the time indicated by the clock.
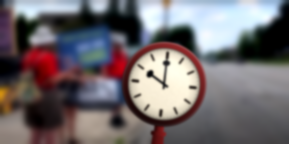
10:00
